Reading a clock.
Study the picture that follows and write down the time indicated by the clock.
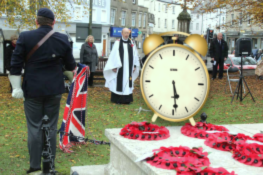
5:29
